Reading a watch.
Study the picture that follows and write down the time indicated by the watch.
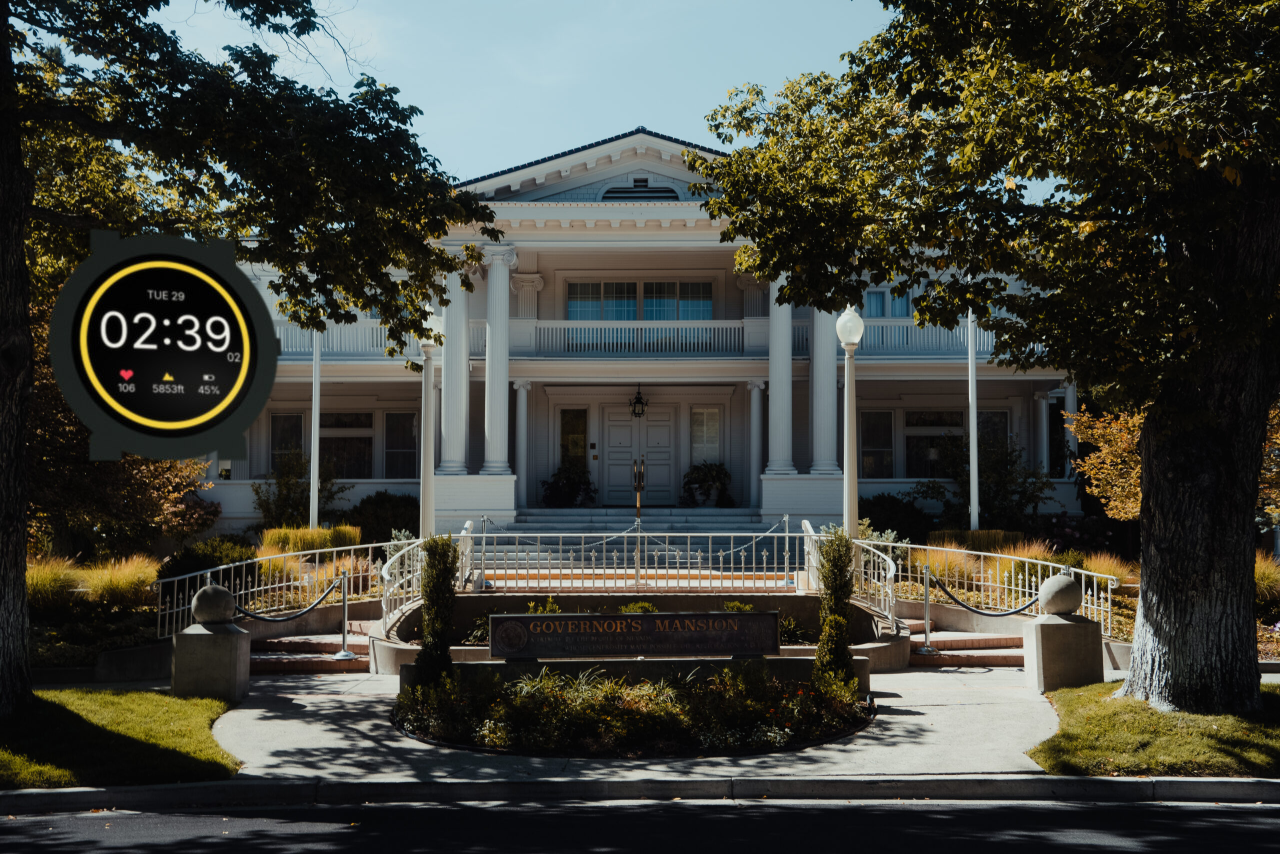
2:39:02
